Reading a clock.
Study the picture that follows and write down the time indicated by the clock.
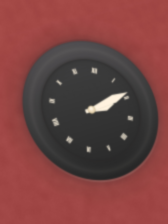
2:09
